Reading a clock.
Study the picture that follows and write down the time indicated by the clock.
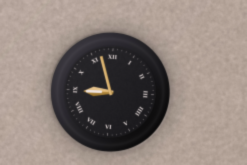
8:57
